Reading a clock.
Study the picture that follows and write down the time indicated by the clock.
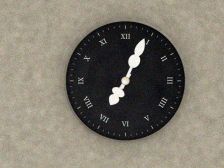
7:04
